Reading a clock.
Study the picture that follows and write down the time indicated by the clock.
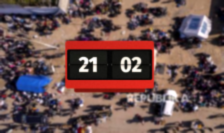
21:02
